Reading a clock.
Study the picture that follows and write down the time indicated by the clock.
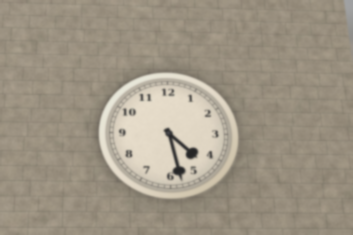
4:28
